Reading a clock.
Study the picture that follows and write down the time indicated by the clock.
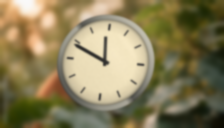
11:49
